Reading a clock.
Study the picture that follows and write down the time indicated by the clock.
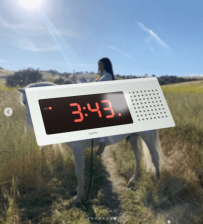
3:43
